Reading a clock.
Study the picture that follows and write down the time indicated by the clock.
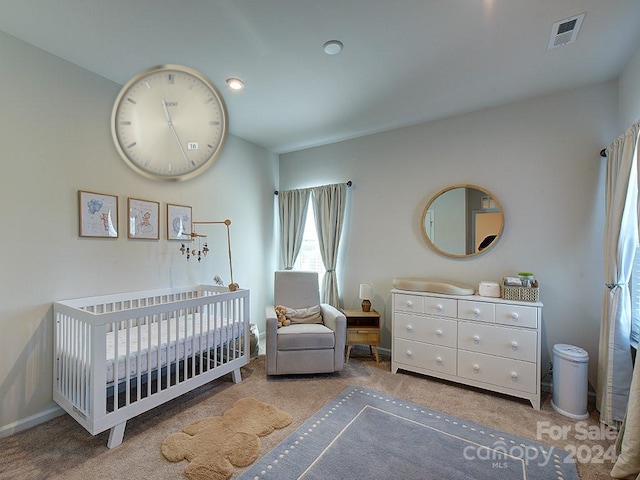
11:26
